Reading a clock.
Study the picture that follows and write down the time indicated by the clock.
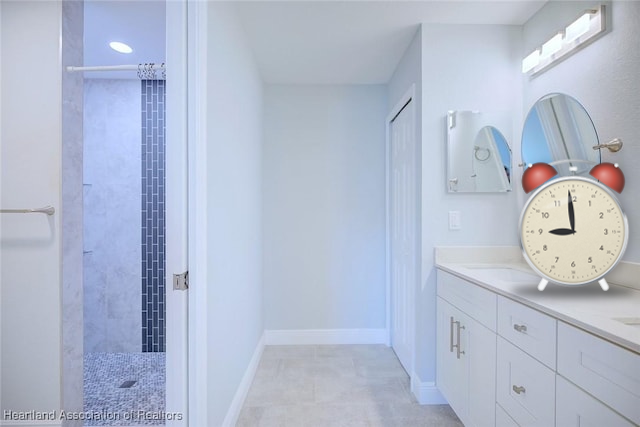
8:59
